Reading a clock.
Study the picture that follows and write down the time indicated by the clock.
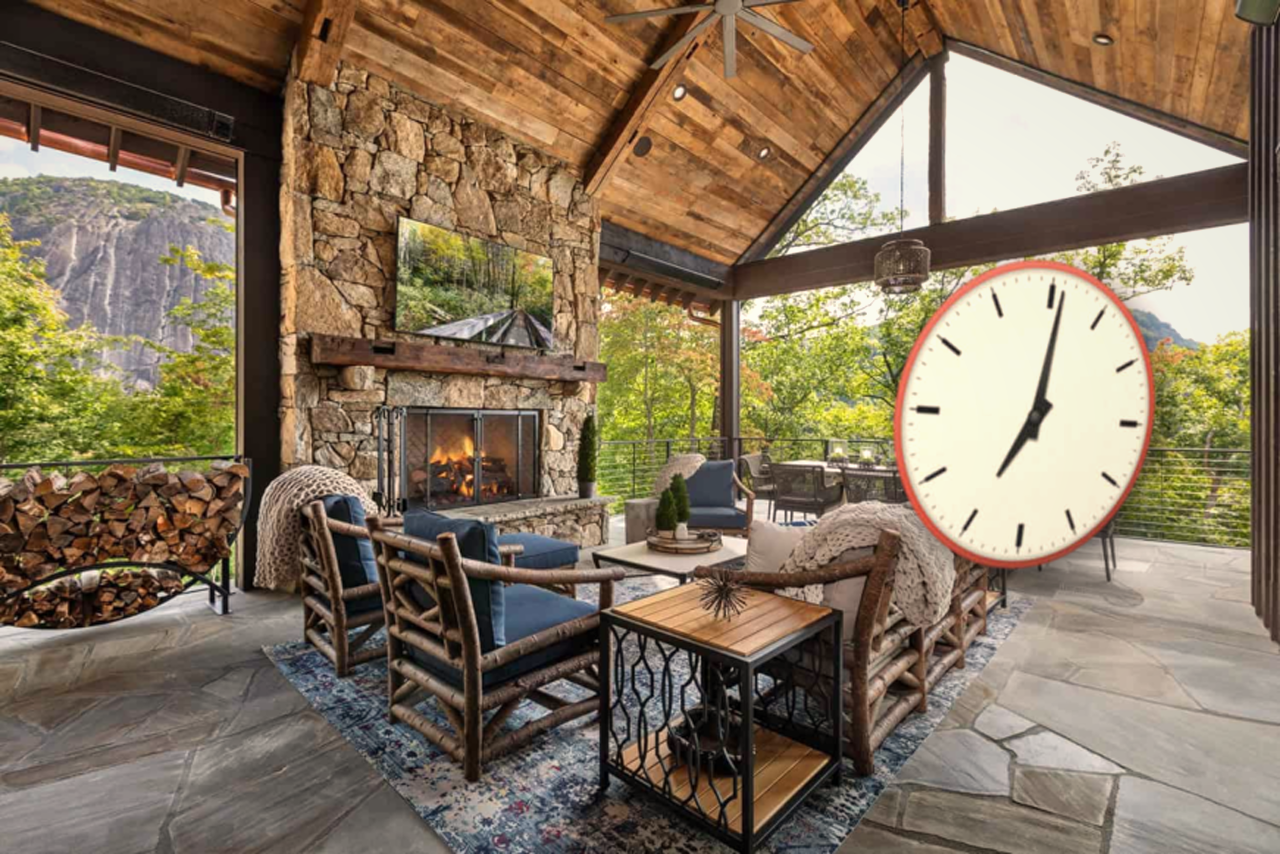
7:01
